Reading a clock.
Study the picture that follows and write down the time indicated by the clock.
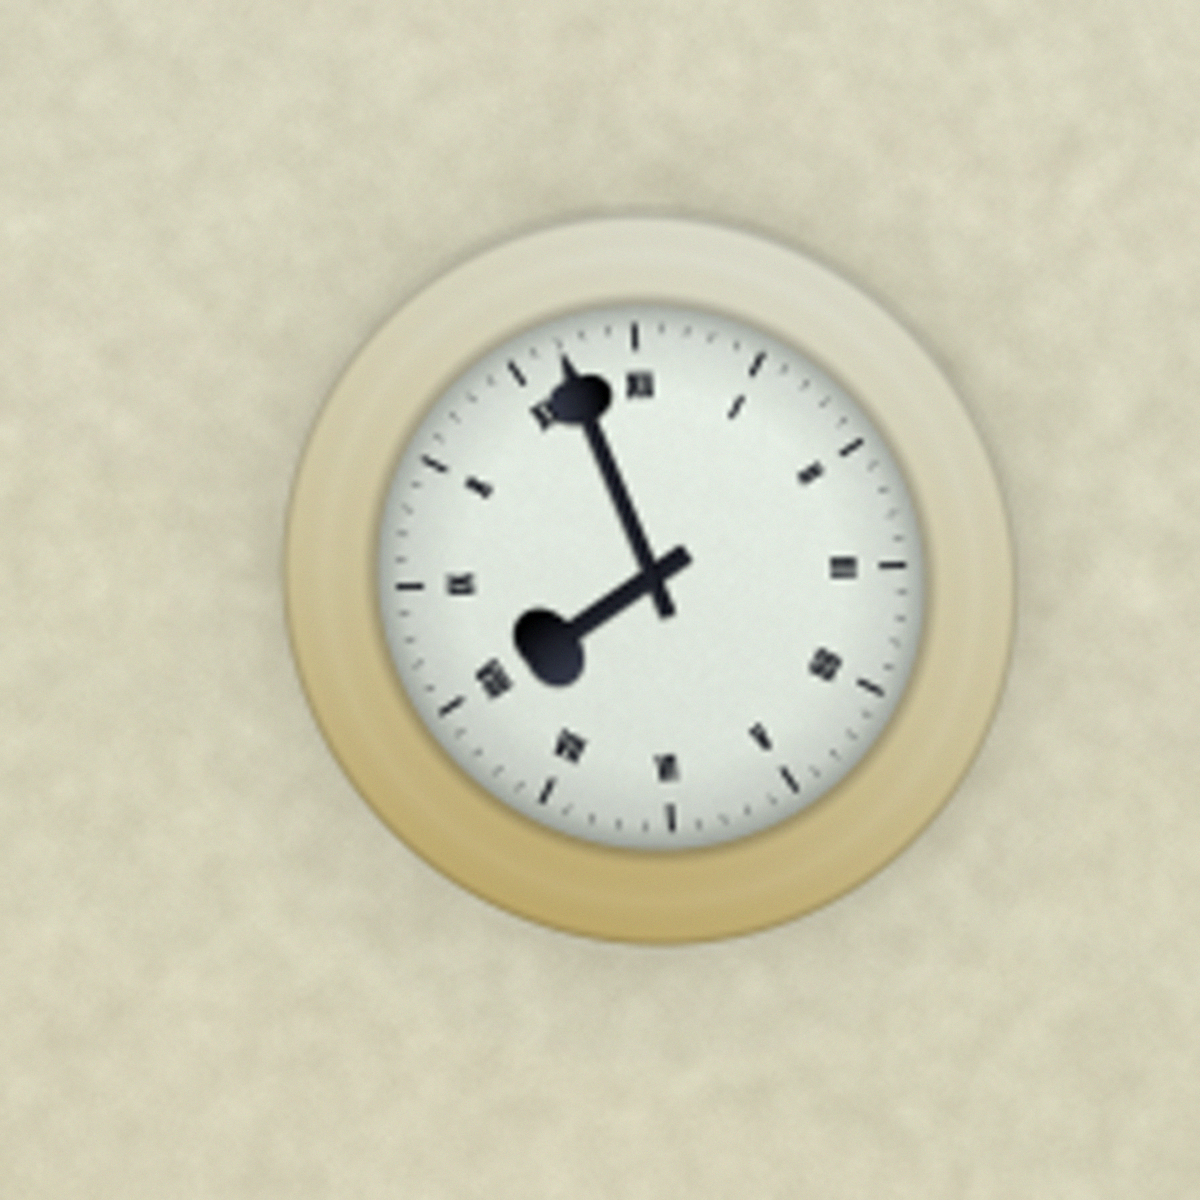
7:57
